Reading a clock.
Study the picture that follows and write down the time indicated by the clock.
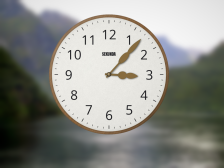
3:07
